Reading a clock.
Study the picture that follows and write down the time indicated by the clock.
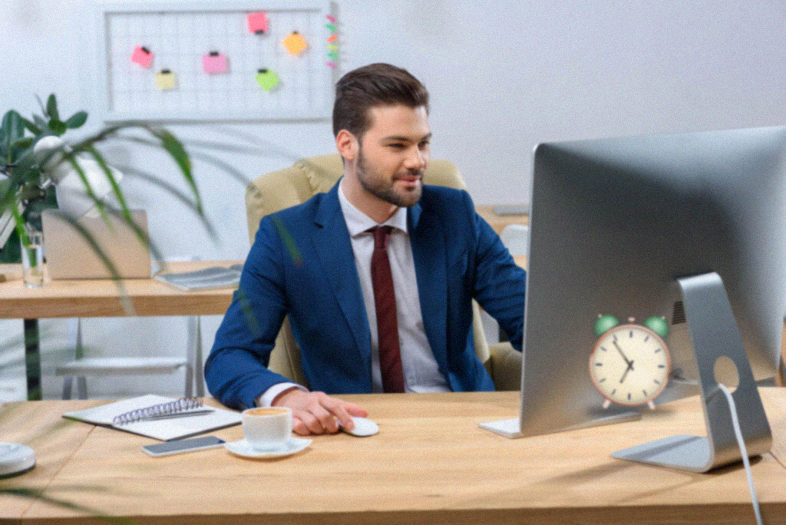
6:54
